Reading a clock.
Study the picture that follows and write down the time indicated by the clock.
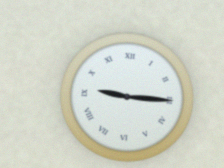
9:15
